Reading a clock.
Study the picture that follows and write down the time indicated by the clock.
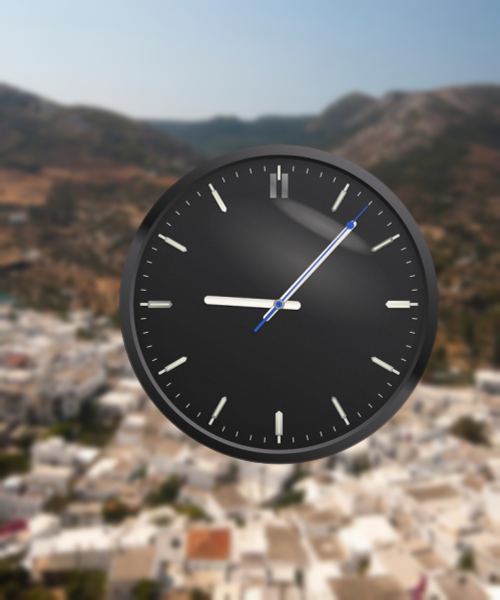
9:07:07
